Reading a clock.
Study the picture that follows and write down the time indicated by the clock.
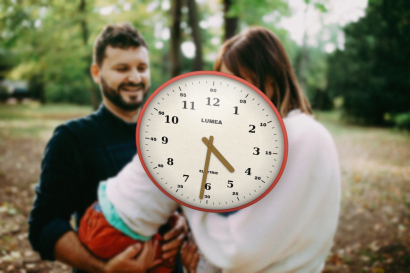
4:31
